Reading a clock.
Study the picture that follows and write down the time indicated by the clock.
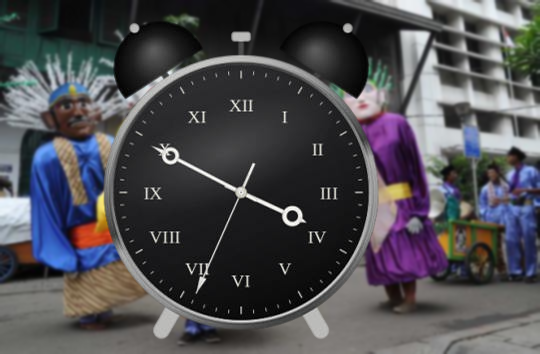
3:49:34
